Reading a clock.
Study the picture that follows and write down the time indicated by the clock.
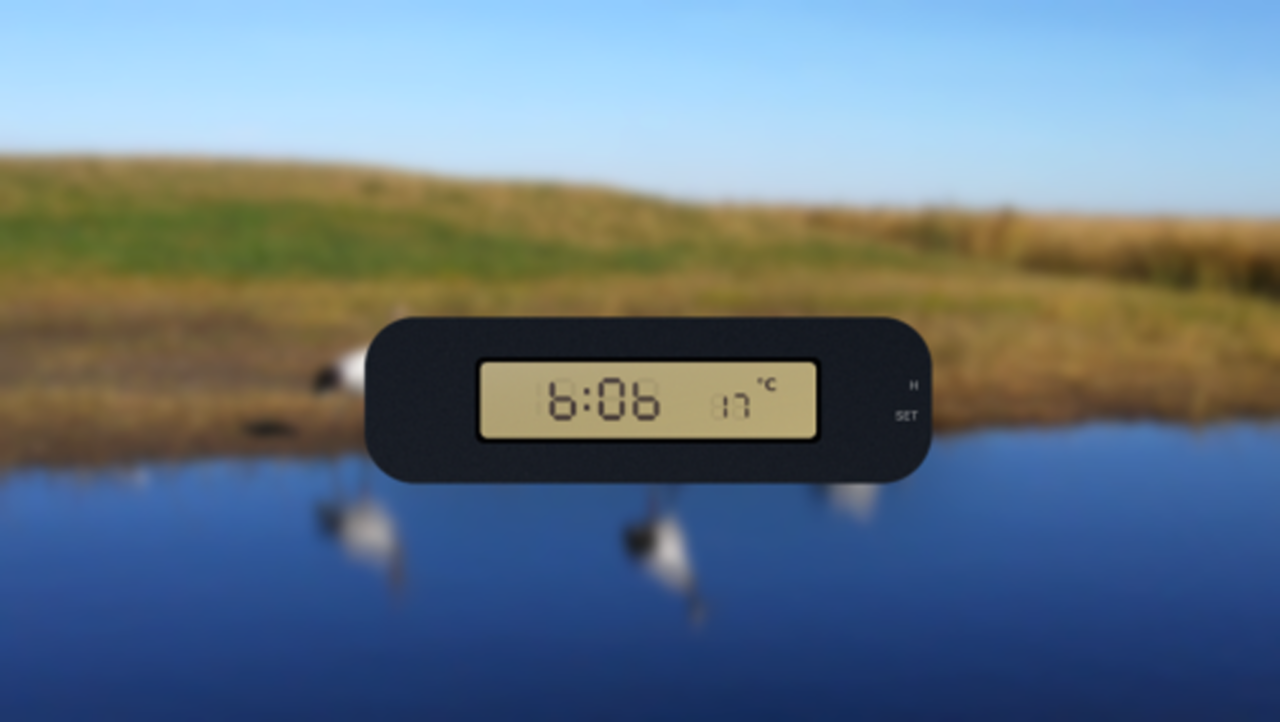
6:06
